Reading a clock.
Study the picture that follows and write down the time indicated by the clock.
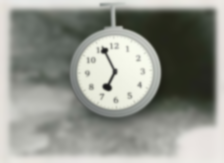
6:56
